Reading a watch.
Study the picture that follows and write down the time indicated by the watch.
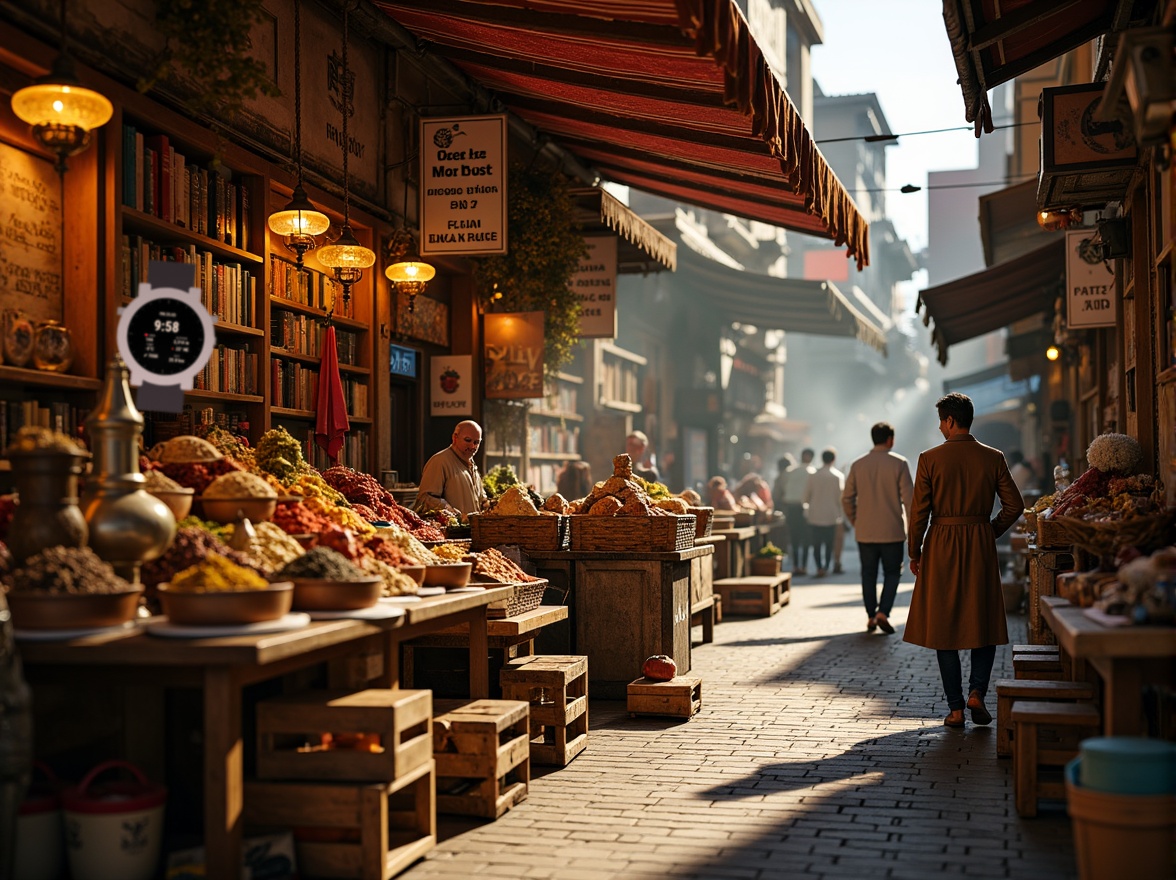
9:58
